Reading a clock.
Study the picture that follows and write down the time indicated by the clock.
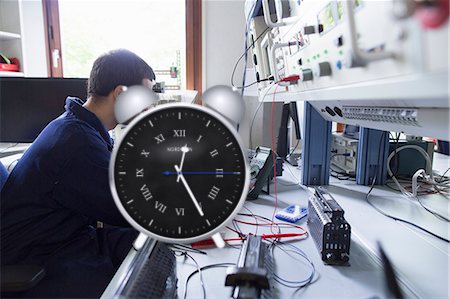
12:25:15
